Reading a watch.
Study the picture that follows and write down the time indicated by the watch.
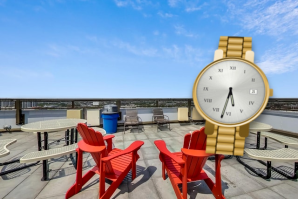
5:32
